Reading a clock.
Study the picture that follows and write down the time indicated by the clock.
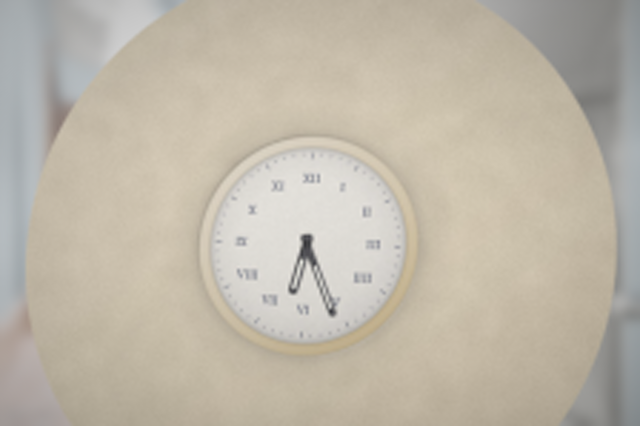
6:26
